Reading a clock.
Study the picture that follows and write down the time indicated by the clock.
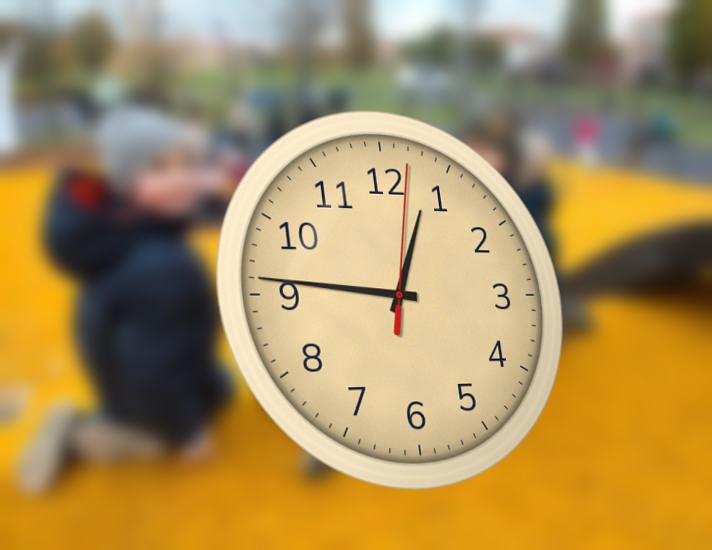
12:46:02
